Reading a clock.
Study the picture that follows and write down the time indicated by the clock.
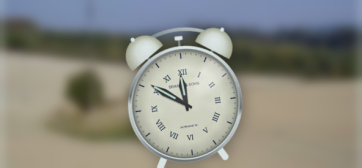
11:51
